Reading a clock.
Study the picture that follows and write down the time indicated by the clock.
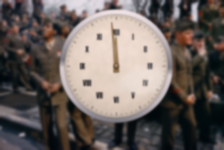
11:59
